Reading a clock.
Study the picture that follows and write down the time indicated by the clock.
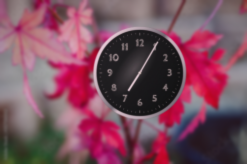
7:05
